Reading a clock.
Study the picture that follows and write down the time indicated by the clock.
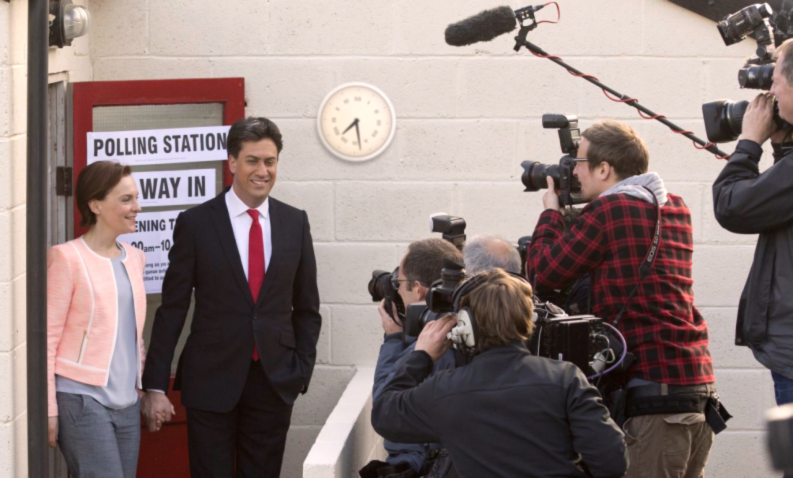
7:28
